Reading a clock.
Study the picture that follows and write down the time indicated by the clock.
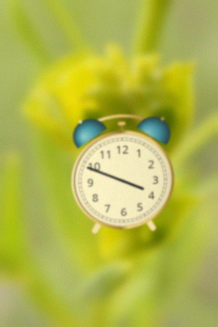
3:49
